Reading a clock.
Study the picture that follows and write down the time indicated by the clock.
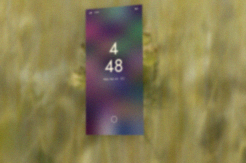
4:48
